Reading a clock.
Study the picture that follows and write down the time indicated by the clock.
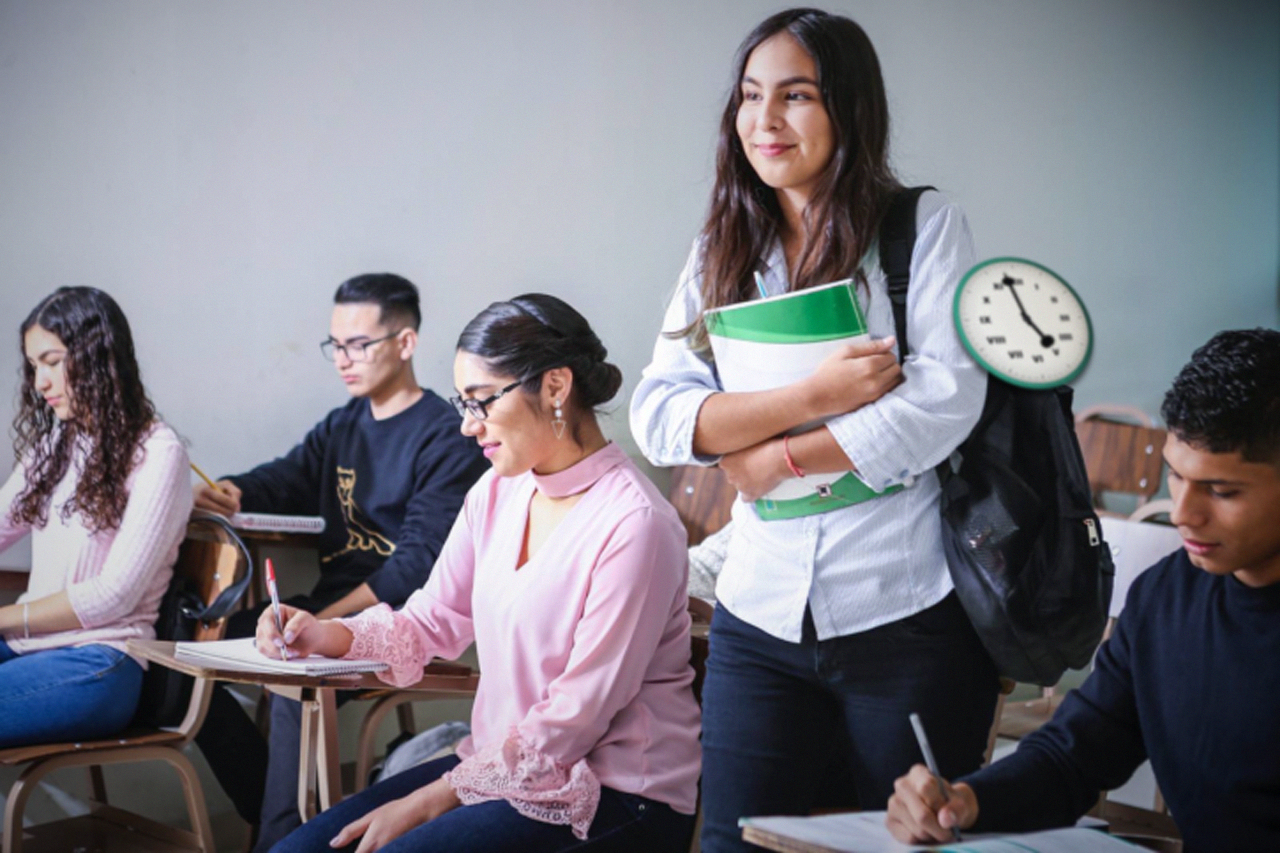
4:58
